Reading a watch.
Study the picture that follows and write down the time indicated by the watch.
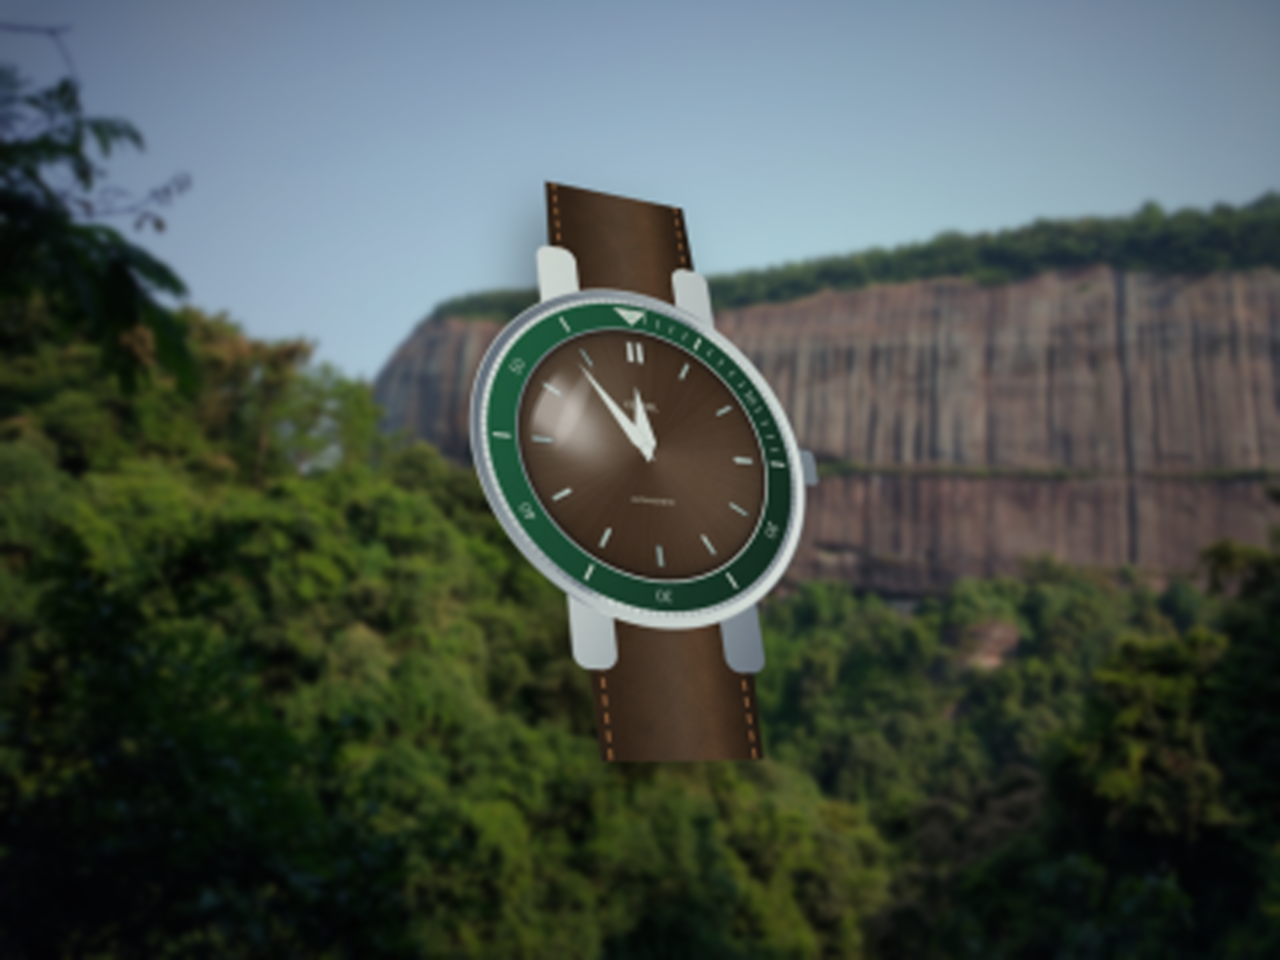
11:54
